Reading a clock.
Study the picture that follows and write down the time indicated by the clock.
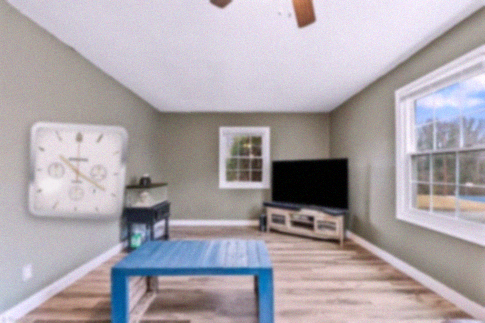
10:20
